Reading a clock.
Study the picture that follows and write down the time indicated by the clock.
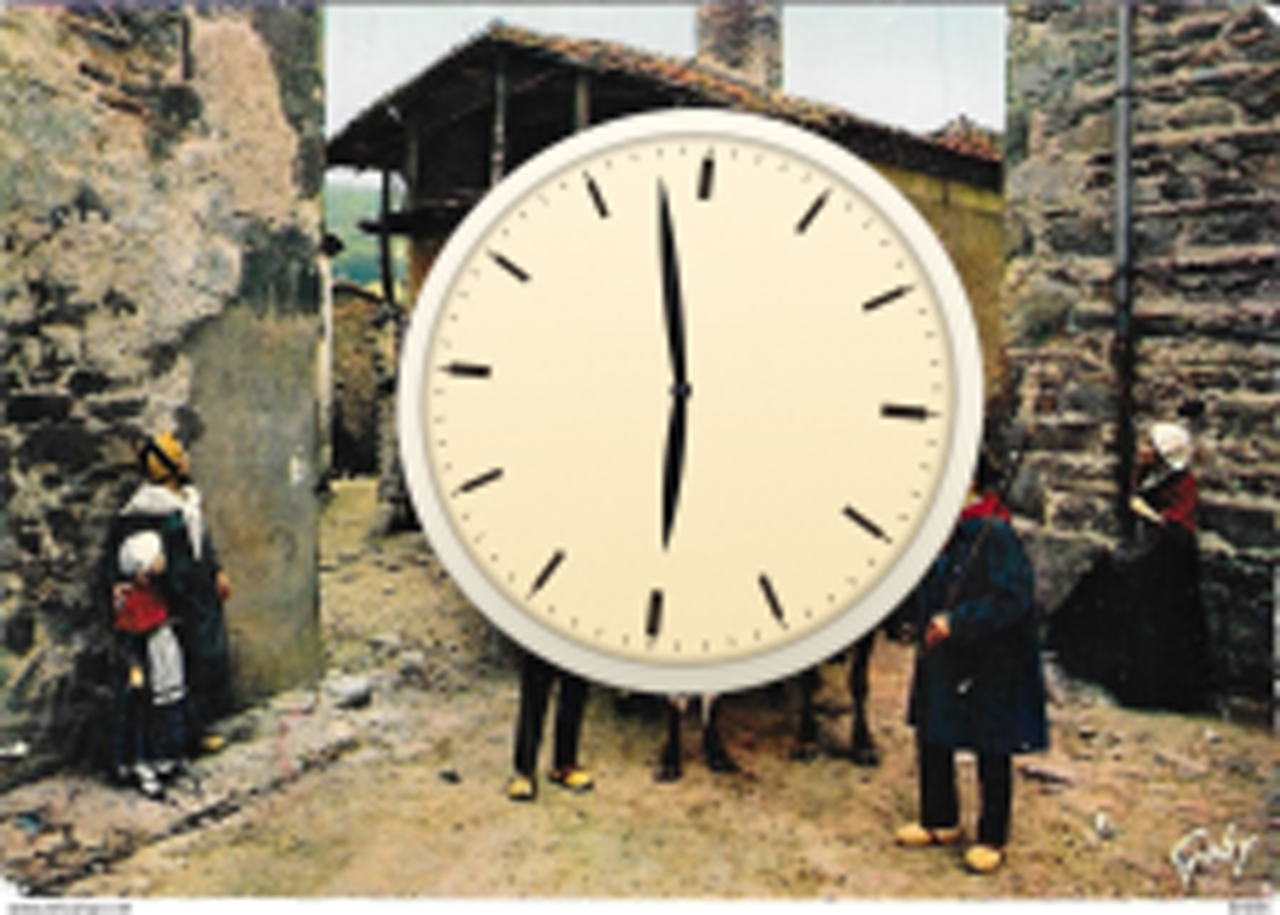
5:58
